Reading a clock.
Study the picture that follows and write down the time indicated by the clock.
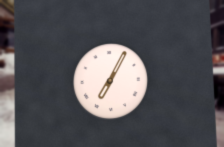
7:05
